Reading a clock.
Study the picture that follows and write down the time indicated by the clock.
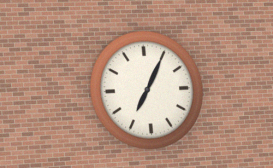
7:05
